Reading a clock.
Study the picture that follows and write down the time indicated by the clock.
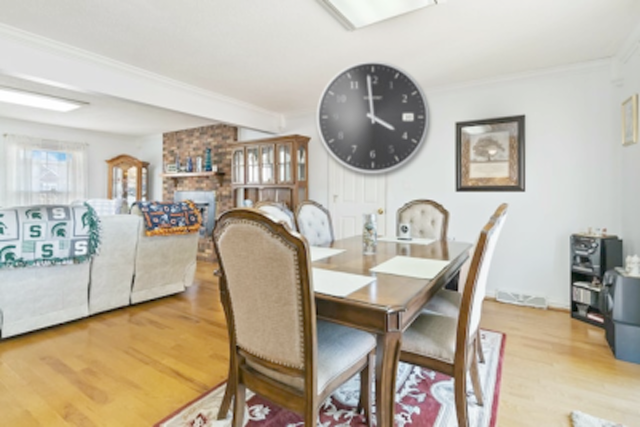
3:59
